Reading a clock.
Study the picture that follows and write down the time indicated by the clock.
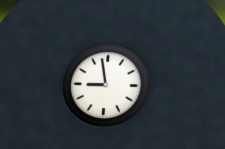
8:58
